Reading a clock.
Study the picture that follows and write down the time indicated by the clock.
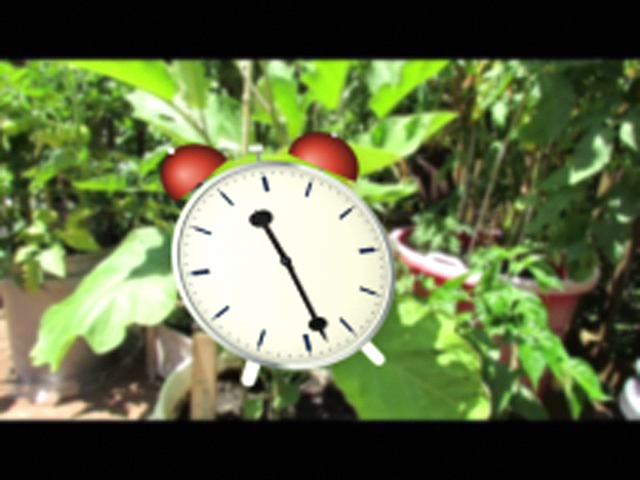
11:28
